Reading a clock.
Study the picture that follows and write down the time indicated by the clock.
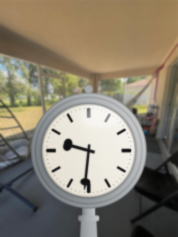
9:31
